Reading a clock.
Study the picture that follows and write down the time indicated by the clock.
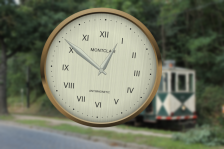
12:51
